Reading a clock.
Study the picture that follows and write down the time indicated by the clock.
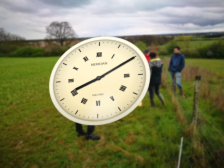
8:10
